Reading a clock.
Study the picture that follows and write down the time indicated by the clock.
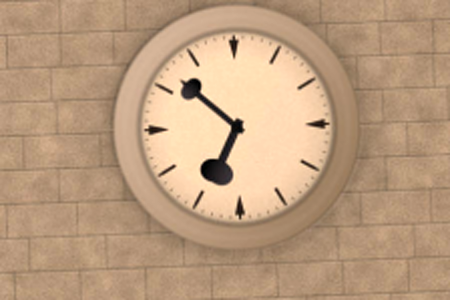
6:52
